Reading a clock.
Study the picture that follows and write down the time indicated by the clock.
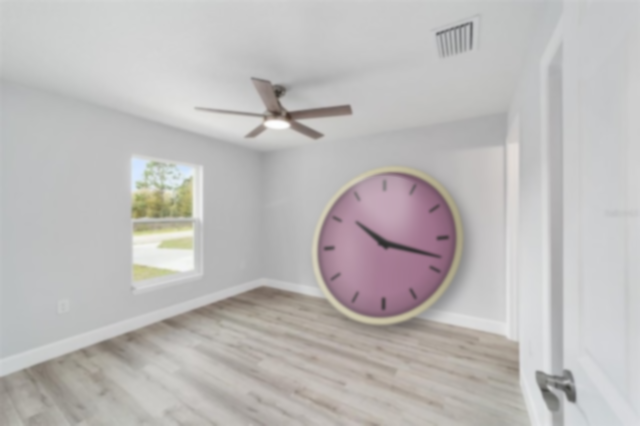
10:18
